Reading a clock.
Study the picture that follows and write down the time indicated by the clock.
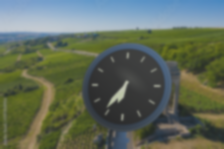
6:36
